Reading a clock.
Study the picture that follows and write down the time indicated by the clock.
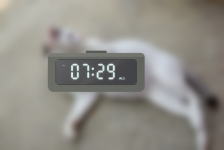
7:29
